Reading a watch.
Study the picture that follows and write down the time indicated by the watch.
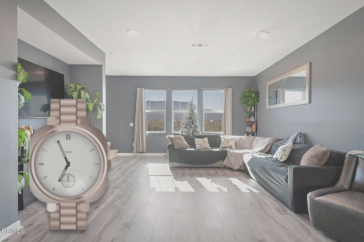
6:56
